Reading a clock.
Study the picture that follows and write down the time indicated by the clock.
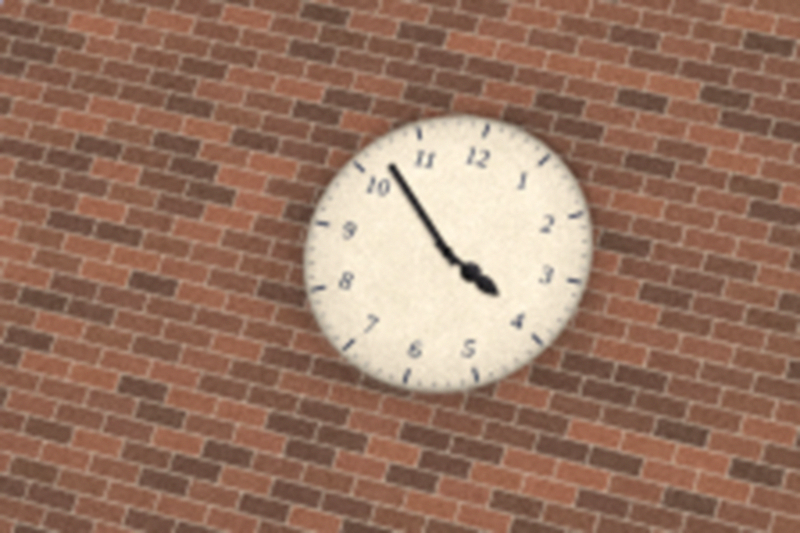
3:52
